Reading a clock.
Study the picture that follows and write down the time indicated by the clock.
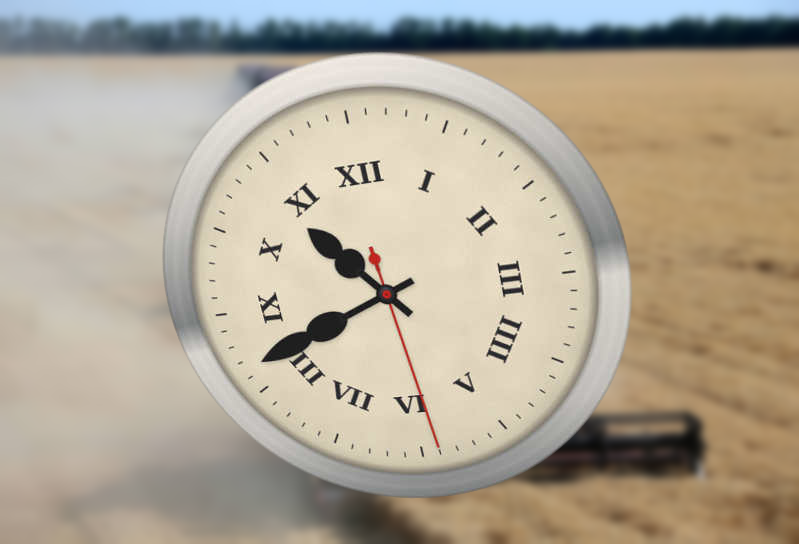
10:41:29
